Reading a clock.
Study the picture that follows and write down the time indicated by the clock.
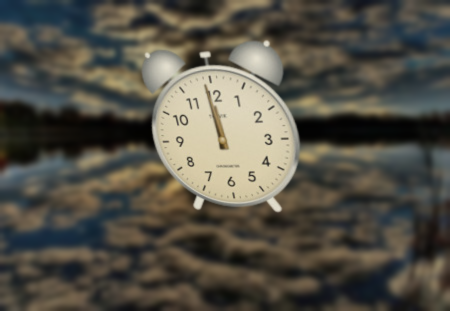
11:59
